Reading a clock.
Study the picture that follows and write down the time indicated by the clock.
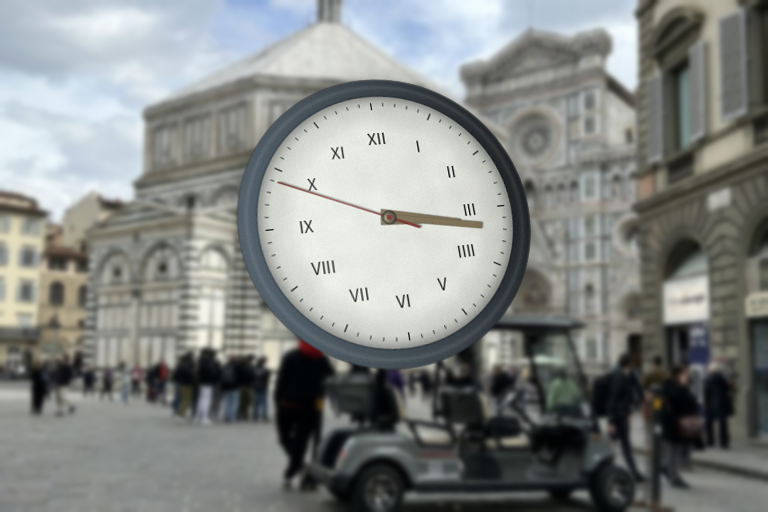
3:16:49
